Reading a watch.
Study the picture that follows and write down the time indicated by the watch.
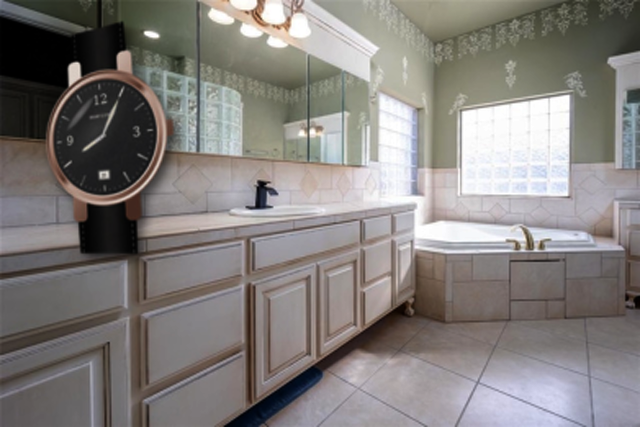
8:05
